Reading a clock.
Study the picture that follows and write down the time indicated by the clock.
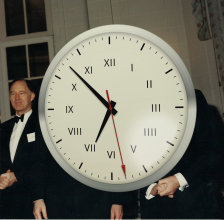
6:52:28
